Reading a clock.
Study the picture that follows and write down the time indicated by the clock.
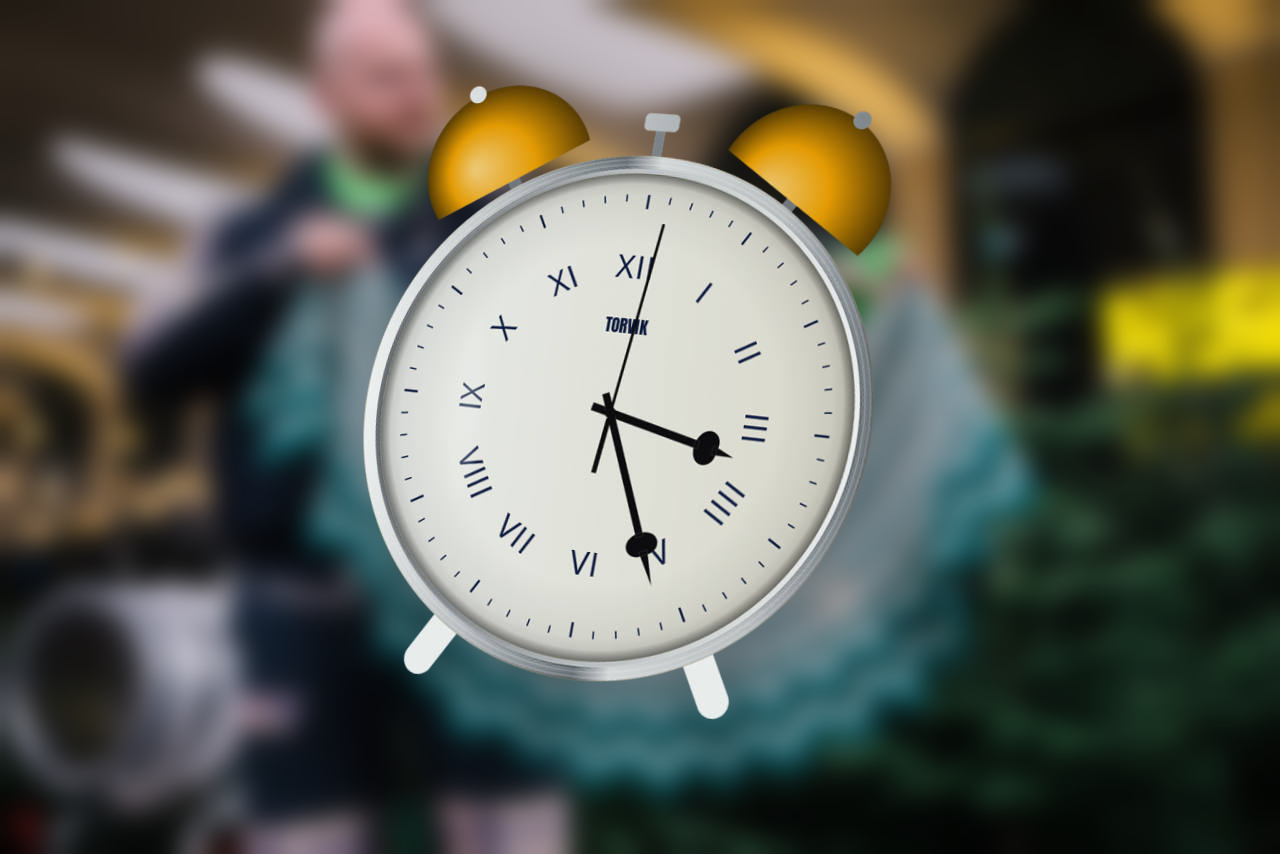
3:26:01
